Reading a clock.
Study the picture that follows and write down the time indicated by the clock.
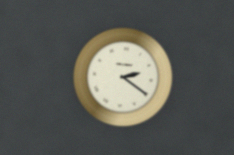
2:20
